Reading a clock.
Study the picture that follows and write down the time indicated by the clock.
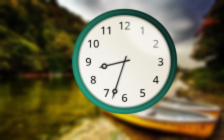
8:33
